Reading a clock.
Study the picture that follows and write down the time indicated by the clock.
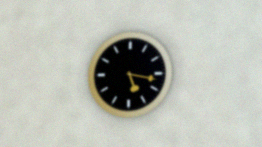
5:17
